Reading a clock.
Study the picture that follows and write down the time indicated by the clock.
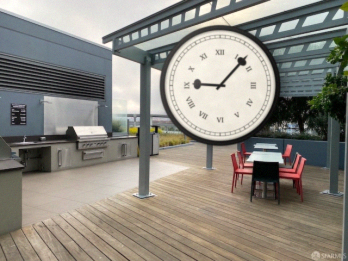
9:07
